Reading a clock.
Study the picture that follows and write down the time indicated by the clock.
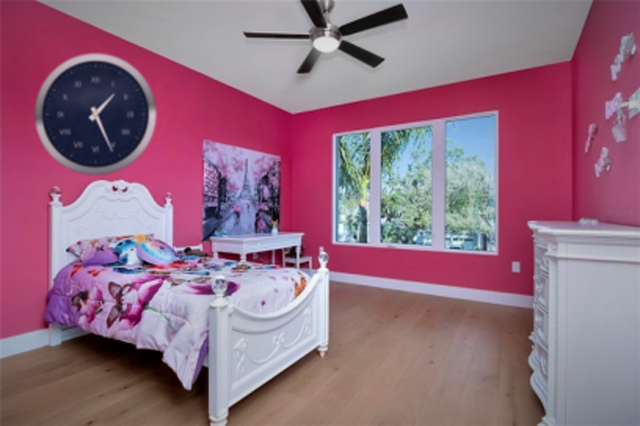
1:26
